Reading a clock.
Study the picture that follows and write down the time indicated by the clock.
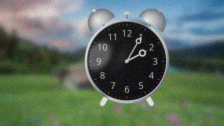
2:05
